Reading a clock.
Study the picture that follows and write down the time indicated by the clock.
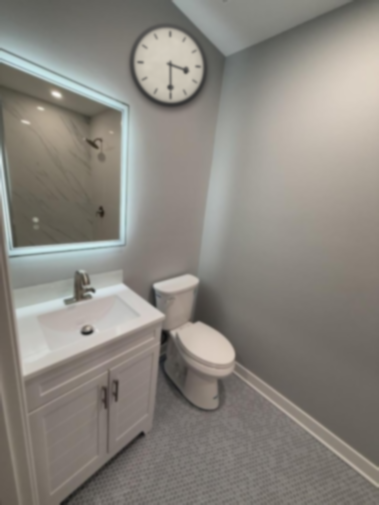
3:30
